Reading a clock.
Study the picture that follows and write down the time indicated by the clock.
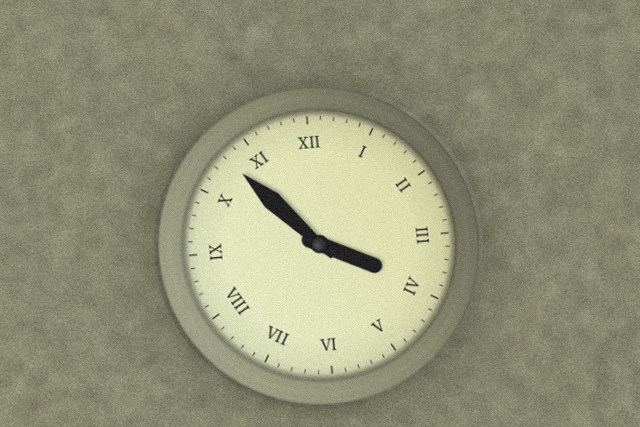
3:53
